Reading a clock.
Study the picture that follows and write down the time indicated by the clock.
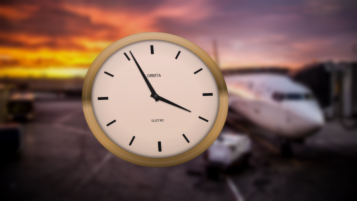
3:56
